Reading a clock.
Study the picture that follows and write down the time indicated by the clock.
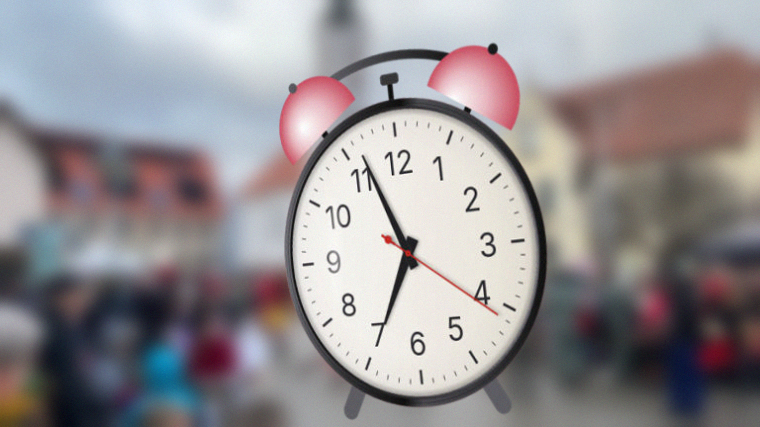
6:56:21
